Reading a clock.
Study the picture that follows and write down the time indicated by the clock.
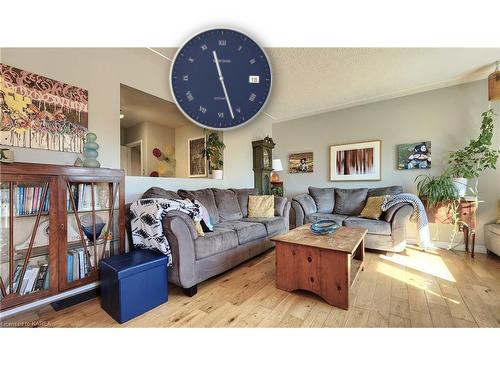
11:27
